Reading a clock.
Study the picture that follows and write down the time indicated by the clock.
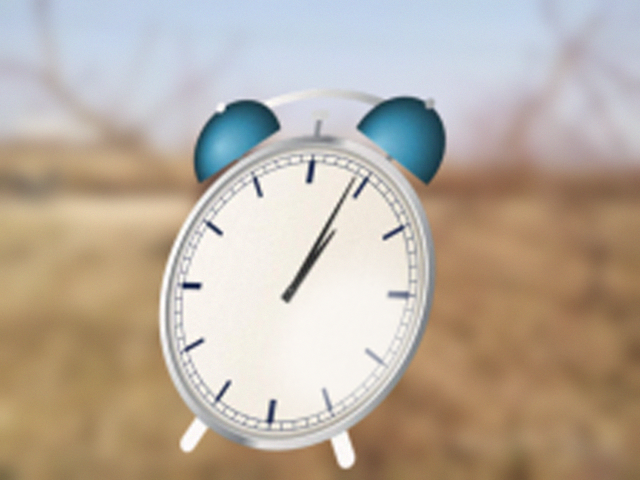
1:04
